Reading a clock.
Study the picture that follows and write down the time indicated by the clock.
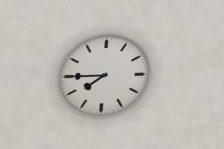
7:45
